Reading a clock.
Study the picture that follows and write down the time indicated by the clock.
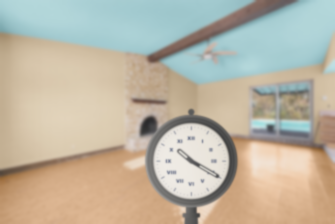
10:20
